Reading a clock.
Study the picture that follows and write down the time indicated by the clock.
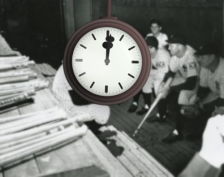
12:01
